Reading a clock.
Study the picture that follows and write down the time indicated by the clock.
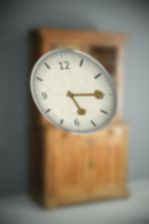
5:15
